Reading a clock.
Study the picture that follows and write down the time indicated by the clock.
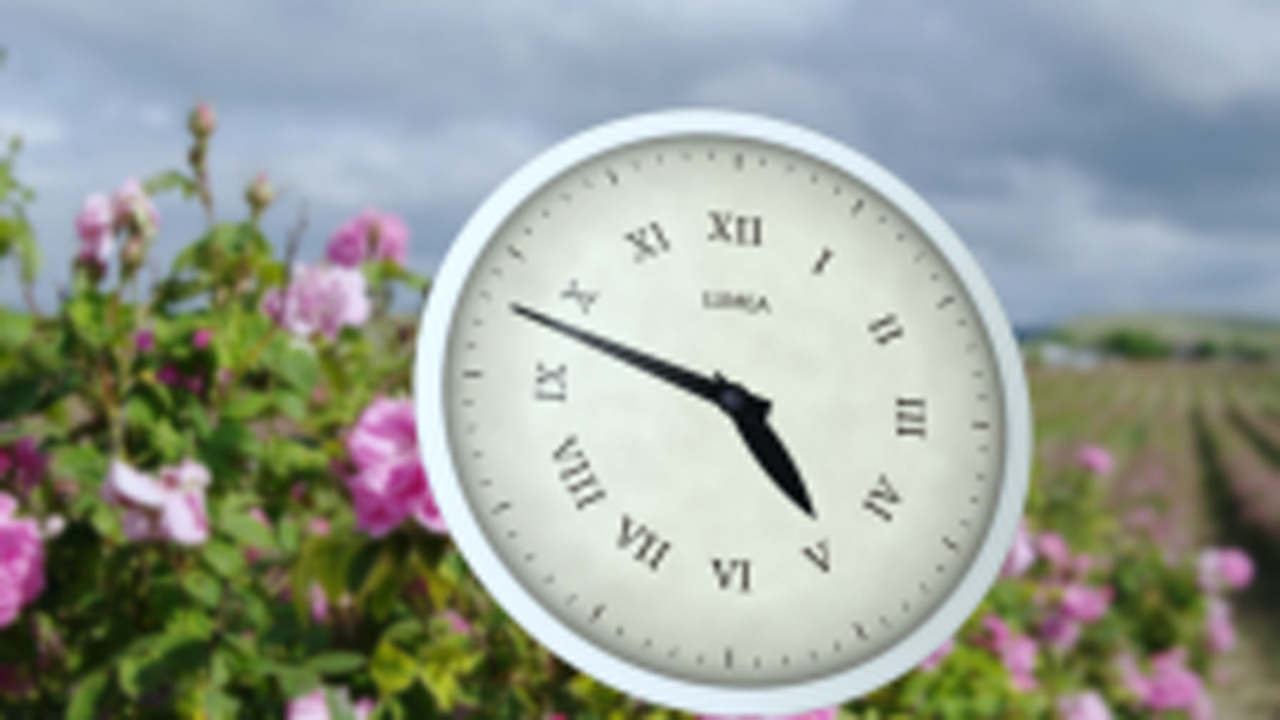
4:48
